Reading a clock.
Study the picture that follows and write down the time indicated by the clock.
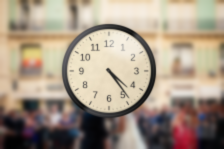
4:24
